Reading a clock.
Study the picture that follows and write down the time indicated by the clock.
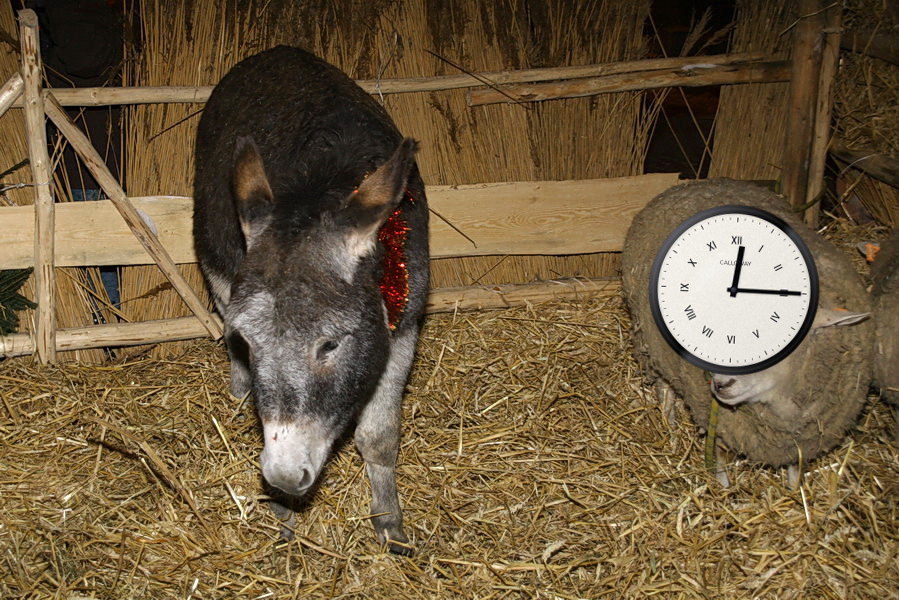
12:15
